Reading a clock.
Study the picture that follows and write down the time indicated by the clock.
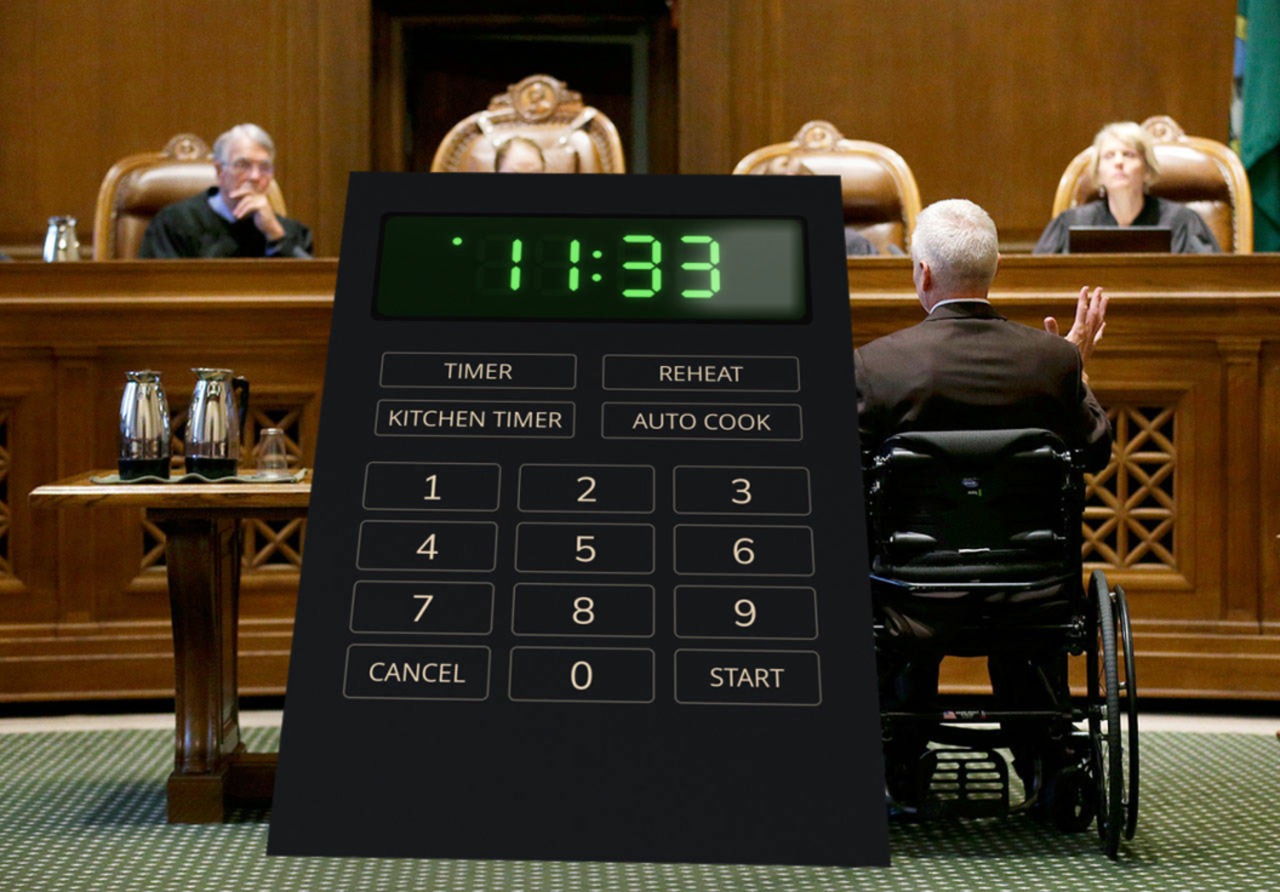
11:33
